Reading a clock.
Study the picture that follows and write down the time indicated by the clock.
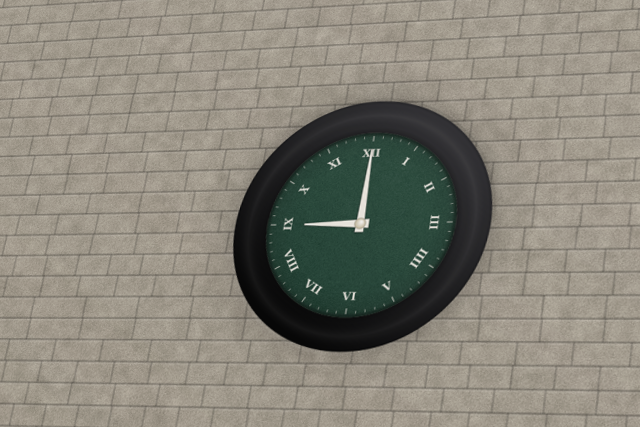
9:00
